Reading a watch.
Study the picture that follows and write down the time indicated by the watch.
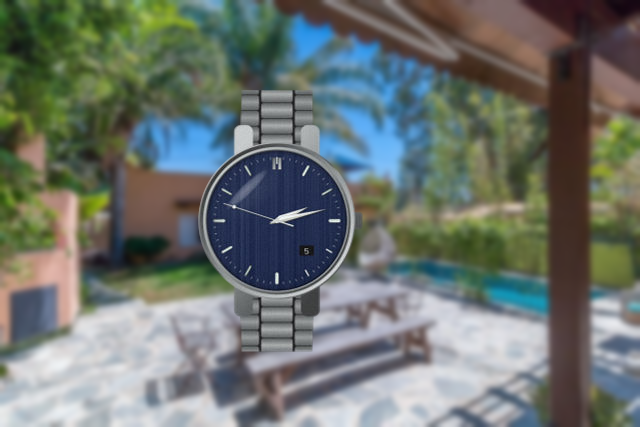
2:12:48
